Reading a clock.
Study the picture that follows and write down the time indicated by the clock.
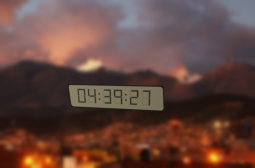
4:39:27
